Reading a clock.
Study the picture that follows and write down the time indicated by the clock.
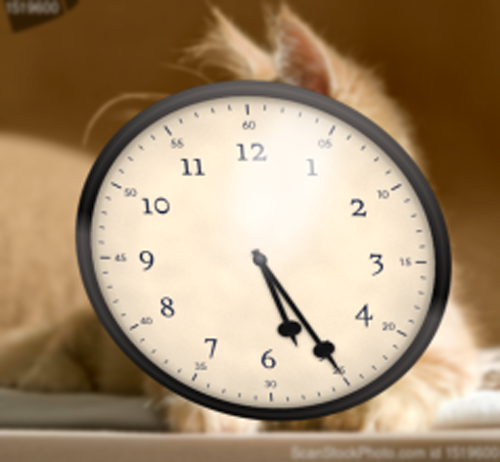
5:25
